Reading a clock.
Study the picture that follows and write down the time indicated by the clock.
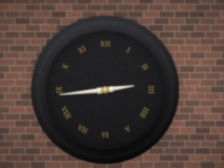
2:44
